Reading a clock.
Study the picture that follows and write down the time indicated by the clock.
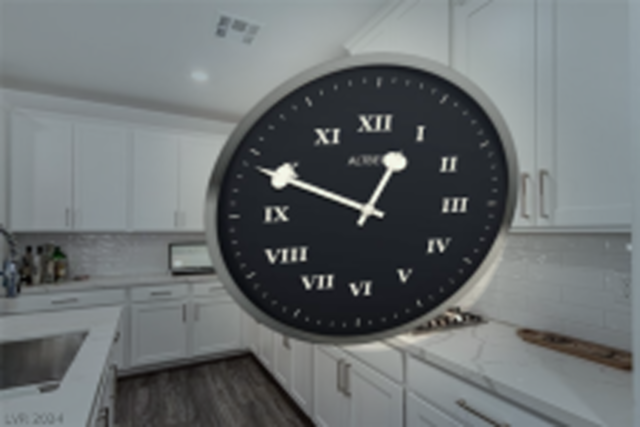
12:49
